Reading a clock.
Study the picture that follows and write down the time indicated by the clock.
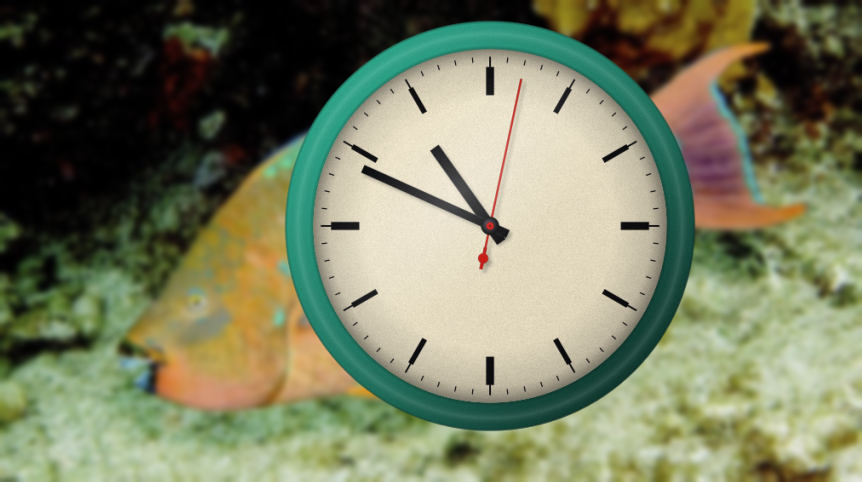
10:49:02
